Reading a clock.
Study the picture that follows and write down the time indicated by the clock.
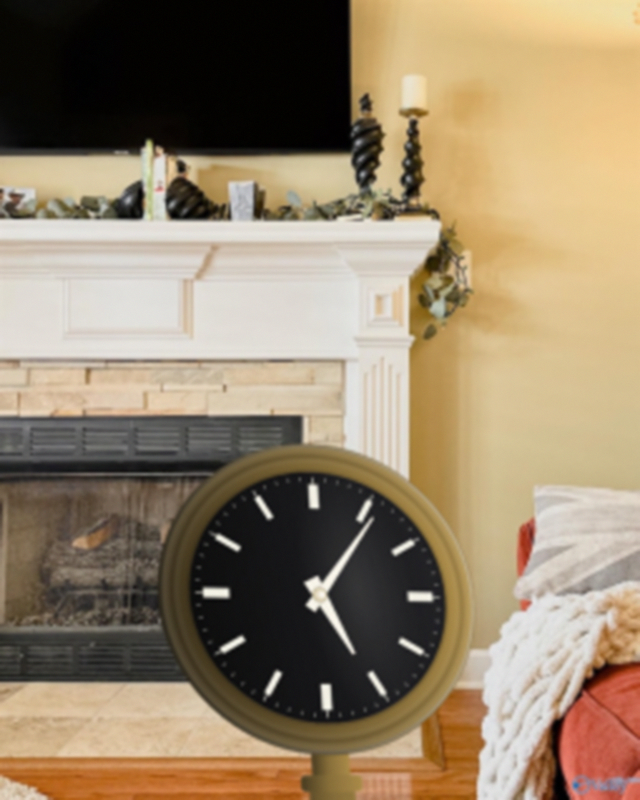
5:06
